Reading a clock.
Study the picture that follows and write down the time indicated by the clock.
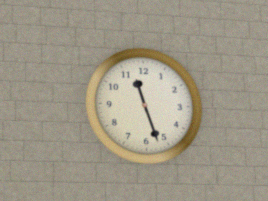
11:27
